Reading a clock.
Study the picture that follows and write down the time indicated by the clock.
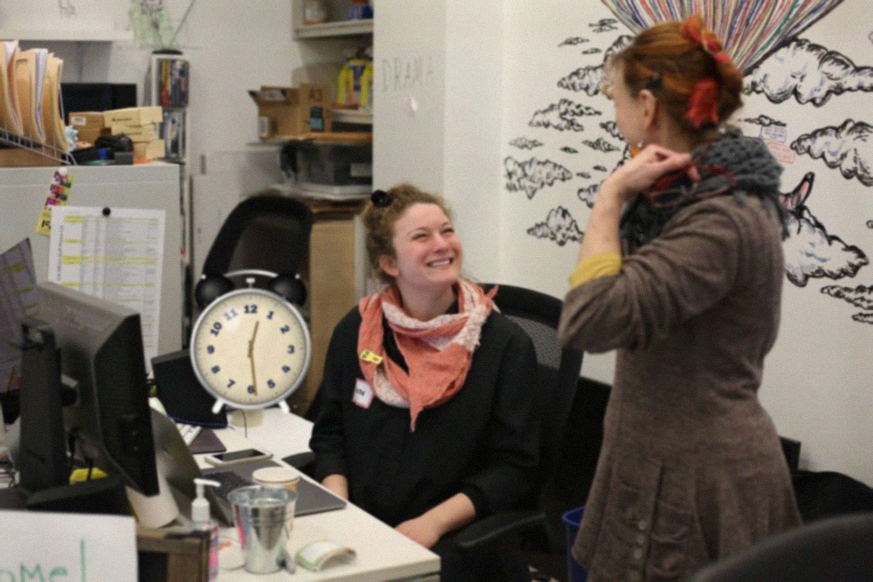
12:29
